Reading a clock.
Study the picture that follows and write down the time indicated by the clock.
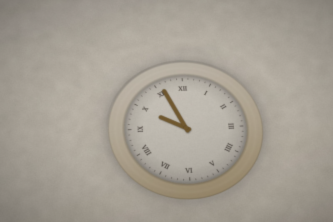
9:56
